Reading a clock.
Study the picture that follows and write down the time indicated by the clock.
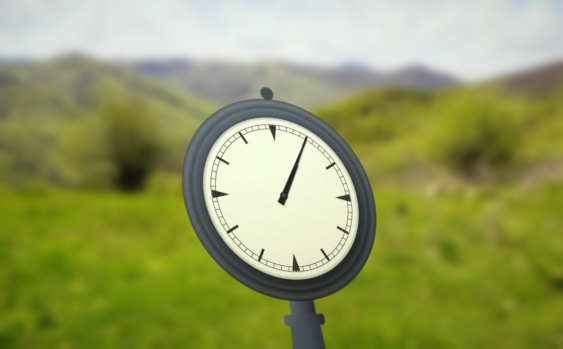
1:05
